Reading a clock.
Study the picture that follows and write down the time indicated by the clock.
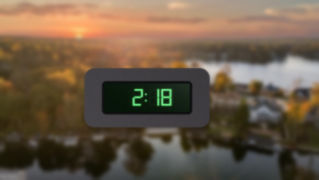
2:18
